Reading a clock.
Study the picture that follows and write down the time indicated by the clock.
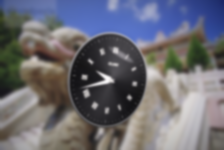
9:42
